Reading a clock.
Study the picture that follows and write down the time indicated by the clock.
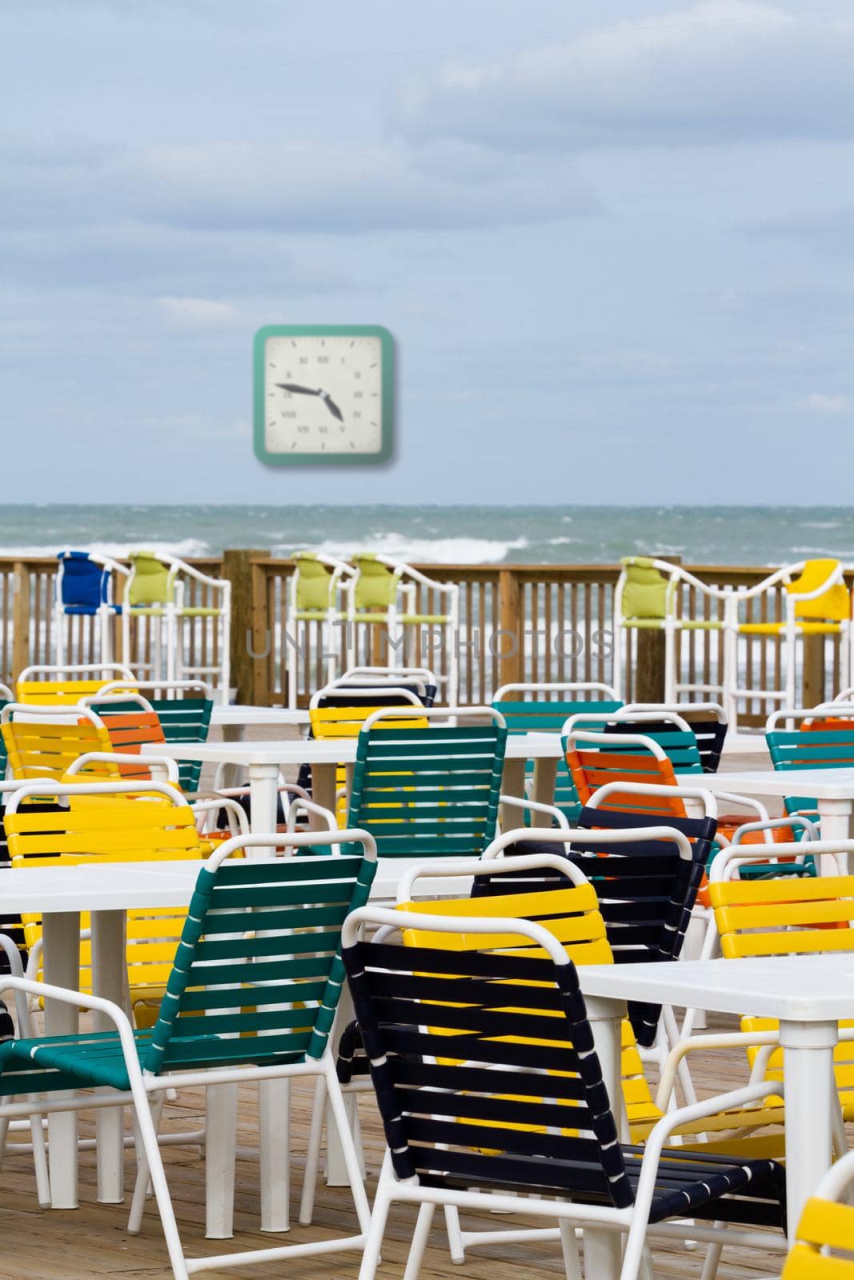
4:47
